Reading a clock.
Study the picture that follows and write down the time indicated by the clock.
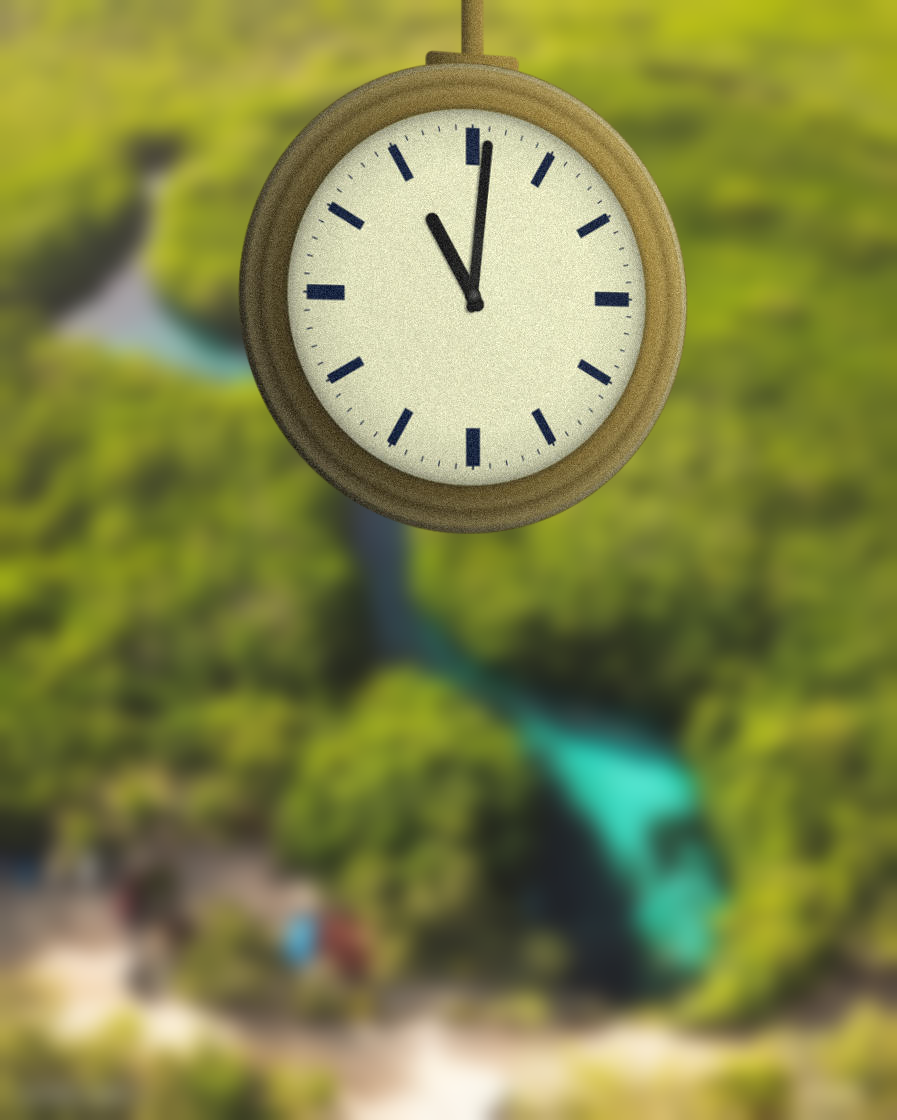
11:01
